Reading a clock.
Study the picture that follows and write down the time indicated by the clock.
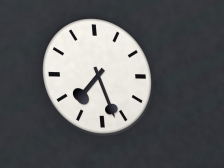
7:27
